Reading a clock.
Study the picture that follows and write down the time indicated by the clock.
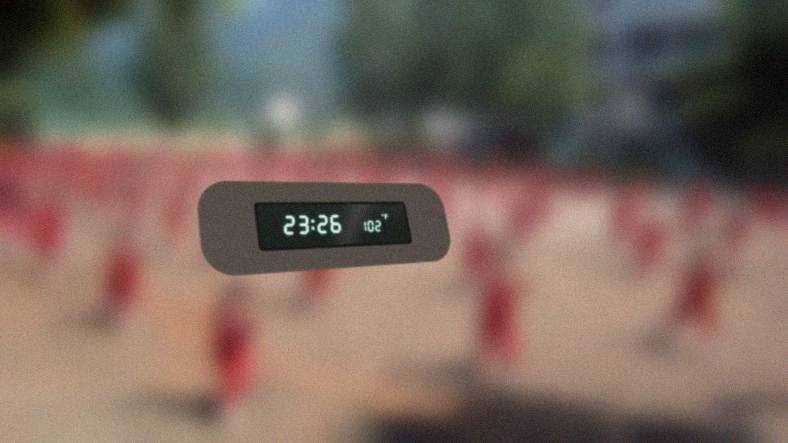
23:26
